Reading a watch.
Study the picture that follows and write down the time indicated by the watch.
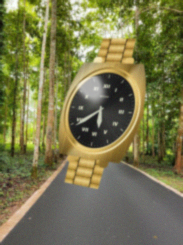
5:39
